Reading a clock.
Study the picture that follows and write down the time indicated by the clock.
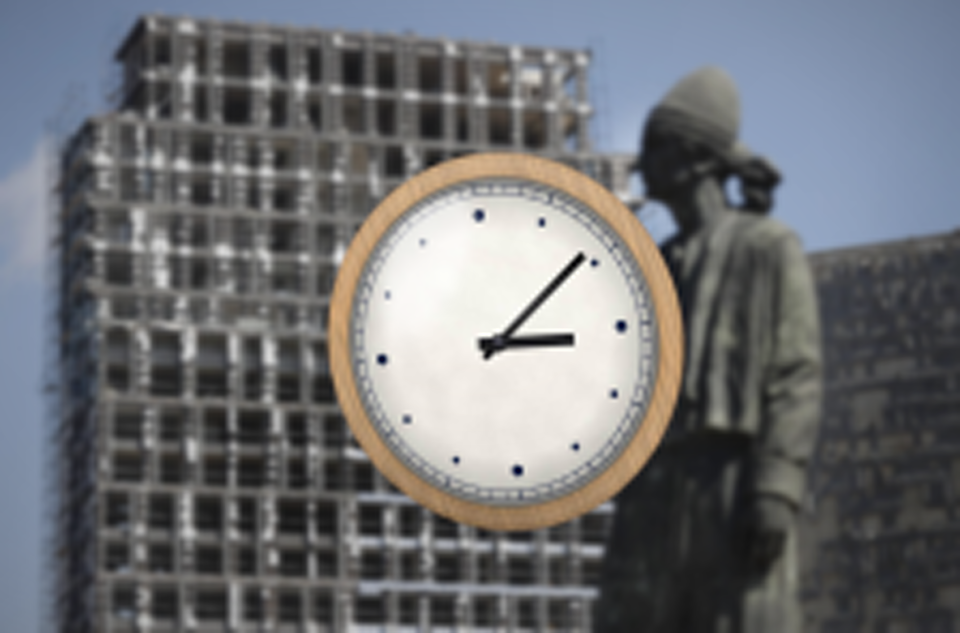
3:09
